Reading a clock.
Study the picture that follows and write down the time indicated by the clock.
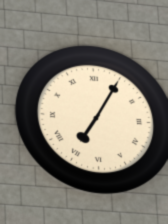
7:05
